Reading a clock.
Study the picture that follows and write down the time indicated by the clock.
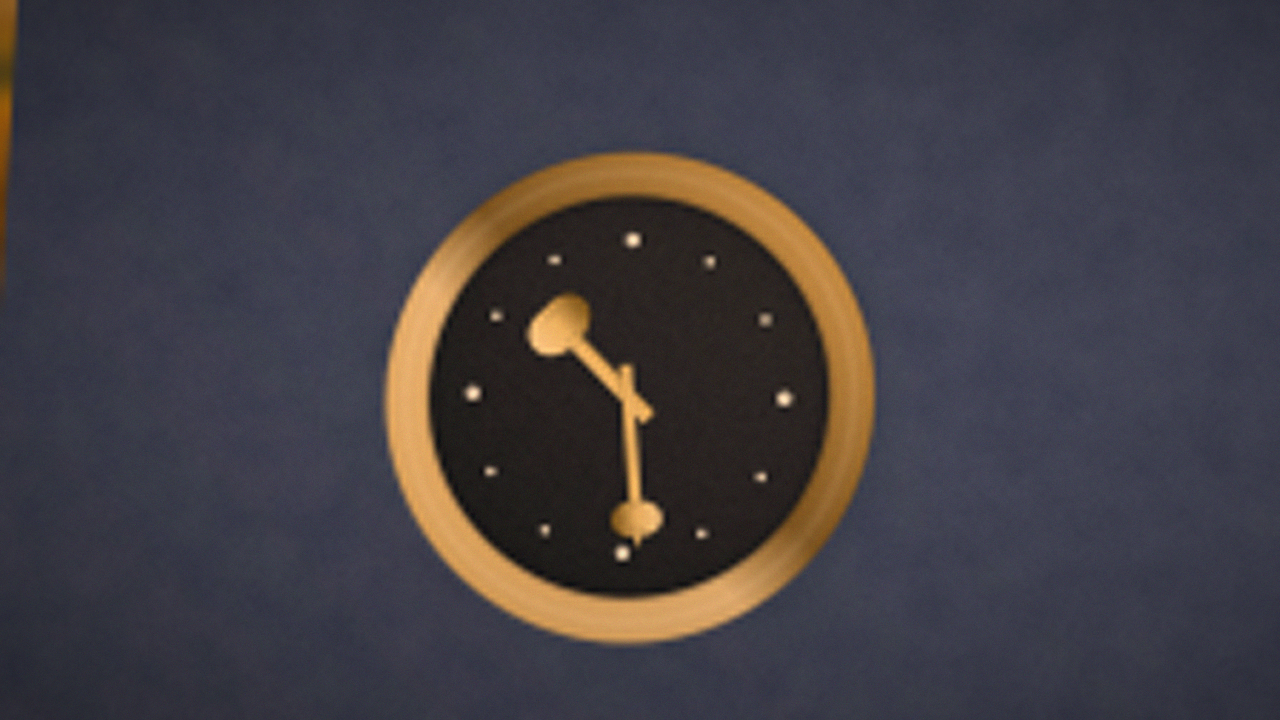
10:29
